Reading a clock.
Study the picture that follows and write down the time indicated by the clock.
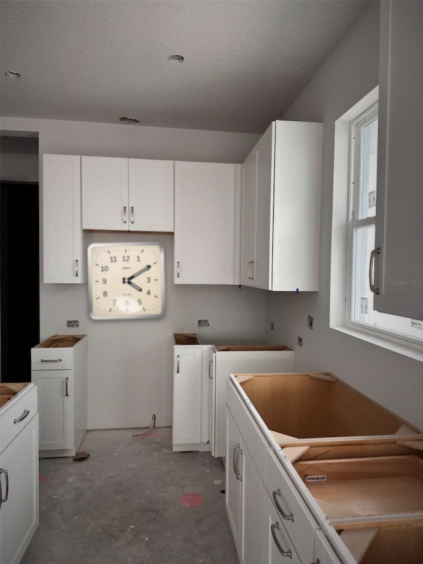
4:10
